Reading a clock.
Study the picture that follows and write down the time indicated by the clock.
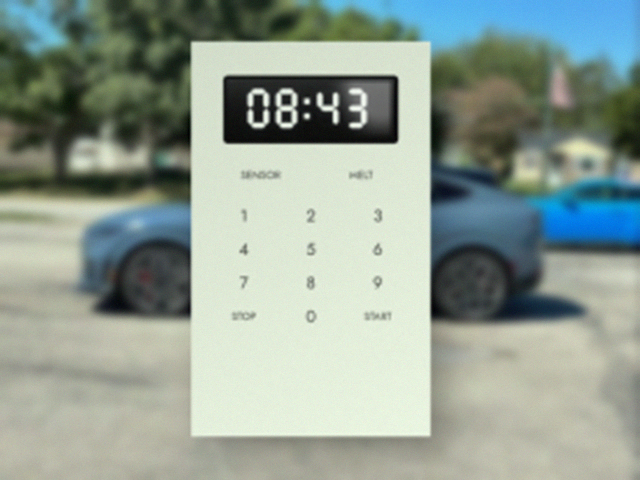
8:43
